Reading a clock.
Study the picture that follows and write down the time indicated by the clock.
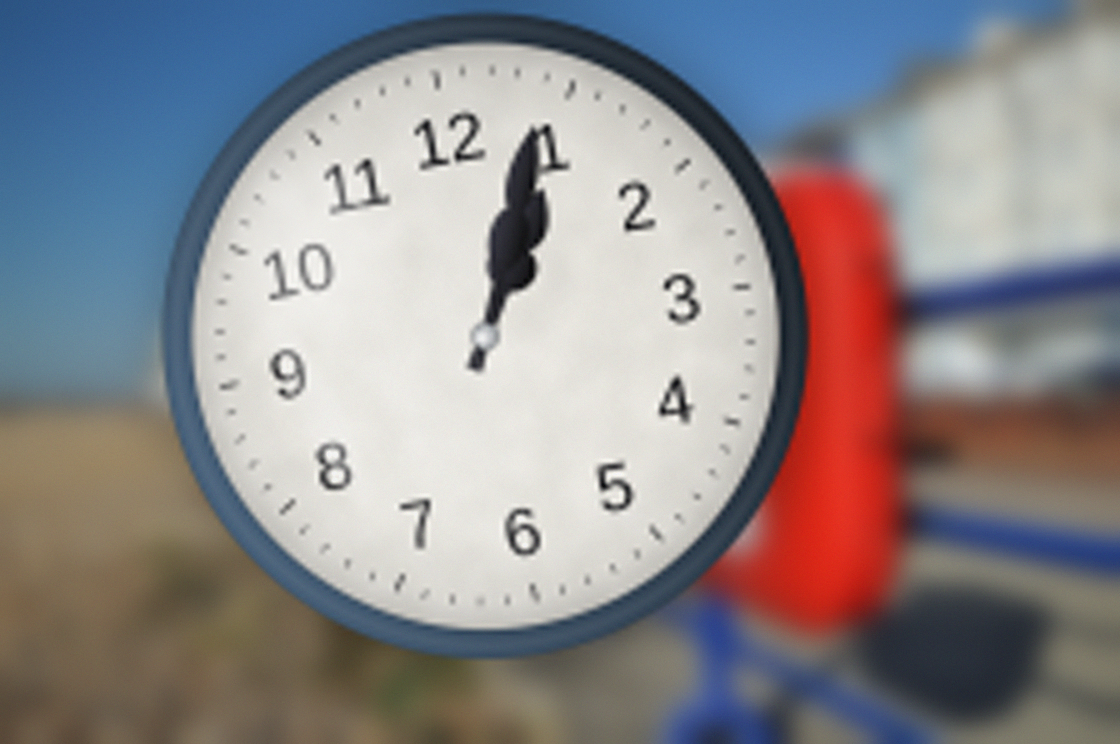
1:04
